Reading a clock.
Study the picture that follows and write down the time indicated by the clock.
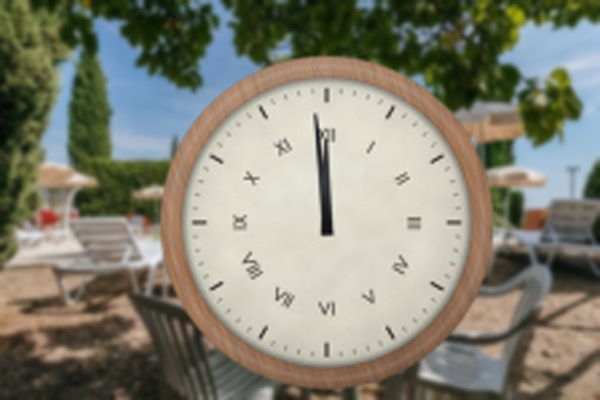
11:59
